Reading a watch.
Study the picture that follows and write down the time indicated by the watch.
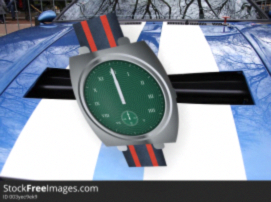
12:00
